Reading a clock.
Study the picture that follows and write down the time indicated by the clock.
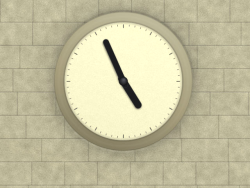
4:56
